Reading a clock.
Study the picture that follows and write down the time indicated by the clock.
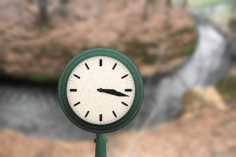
3:17
